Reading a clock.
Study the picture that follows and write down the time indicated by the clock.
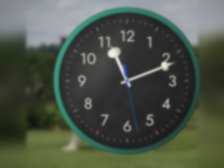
11:11:28
